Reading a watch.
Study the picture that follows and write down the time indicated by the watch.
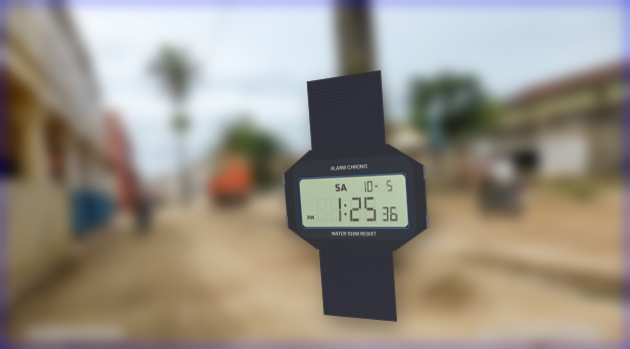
1:25:36
